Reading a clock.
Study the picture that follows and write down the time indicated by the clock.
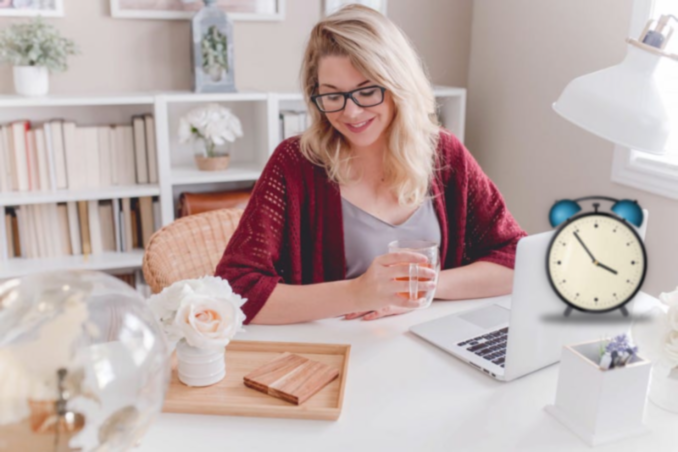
3:54
